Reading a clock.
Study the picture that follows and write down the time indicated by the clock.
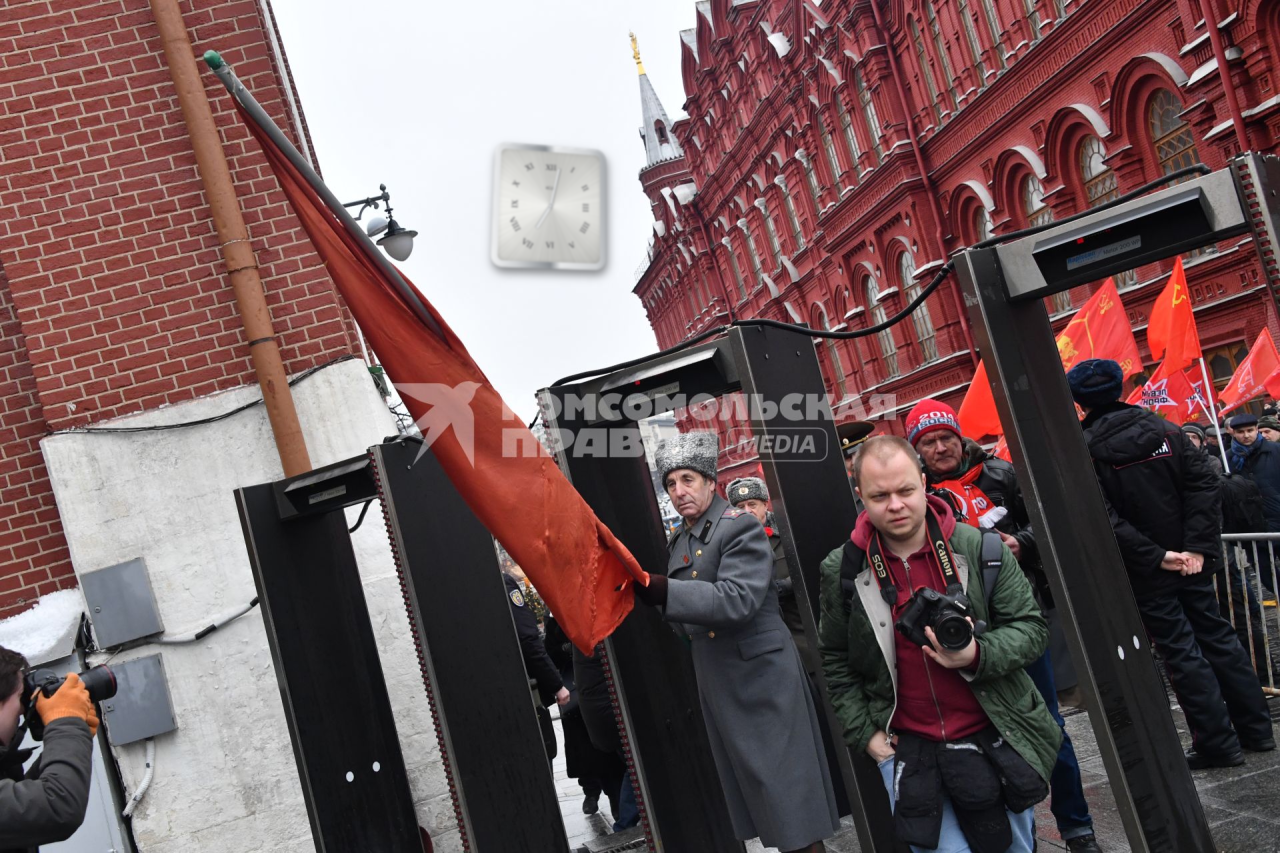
7:02
